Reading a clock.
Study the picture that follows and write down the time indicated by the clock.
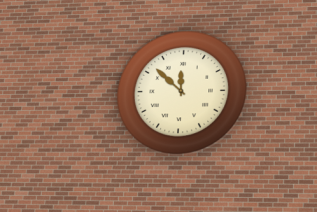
11:52
